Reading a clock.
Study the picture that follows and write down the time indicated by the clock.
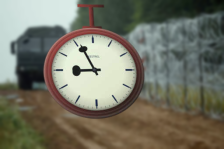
8:56
